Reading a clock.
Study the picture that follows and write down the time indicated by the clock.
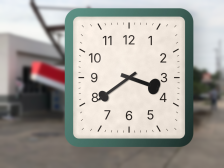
3:39
